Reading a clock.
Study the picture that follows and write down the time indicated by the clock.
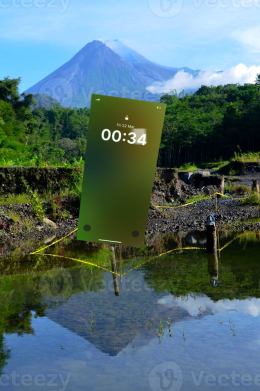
0:34
